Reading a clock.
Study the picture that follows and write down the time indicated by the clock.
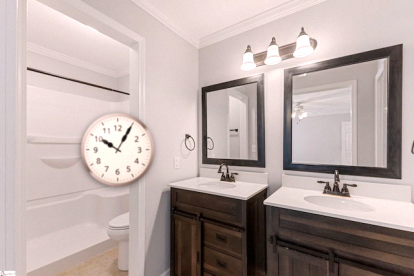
10:05
